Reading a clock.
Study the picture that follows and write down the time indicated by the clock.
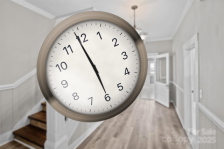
5:59
